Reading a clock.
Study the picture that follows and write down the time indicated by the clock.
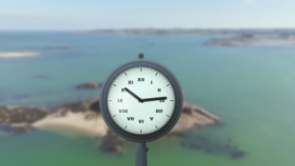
10:14
